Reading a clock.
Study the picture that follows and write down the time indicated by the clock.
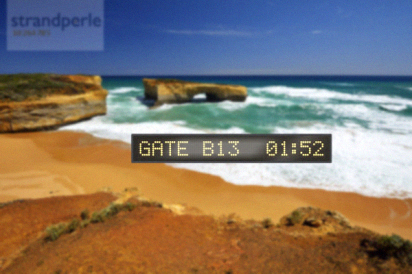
1:52
